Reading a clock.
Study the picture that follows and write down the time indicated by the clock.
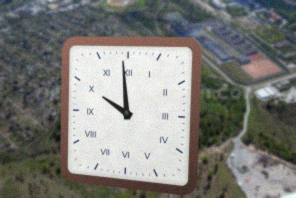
9:59
